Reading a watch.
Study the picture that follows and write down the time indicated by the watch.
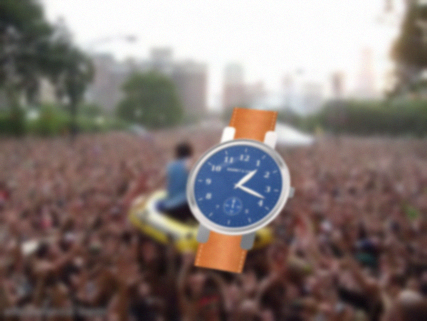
1:18
